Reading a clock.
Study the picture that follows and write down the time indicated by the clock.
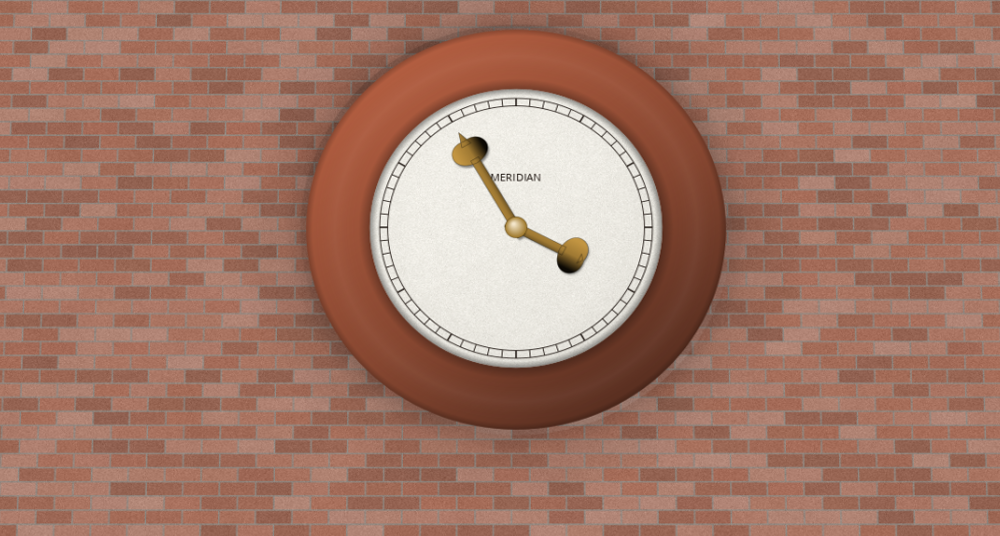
3:55
